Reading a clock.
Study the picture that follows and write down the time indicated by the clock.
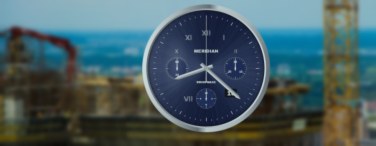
8:22
